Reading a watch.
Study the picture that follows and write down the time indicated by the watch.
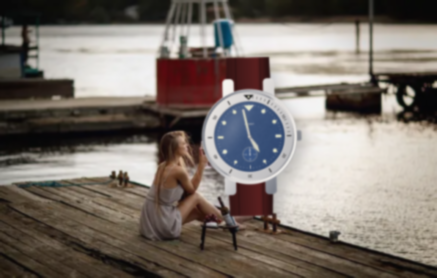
4:58
